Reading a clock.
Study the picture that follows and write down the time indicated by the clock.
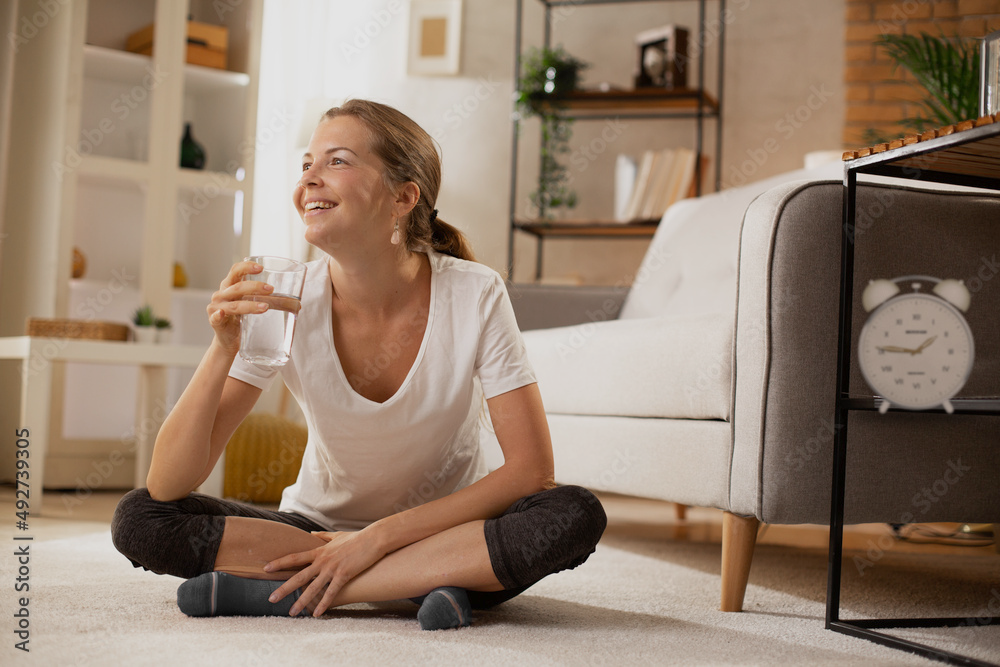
1:46
